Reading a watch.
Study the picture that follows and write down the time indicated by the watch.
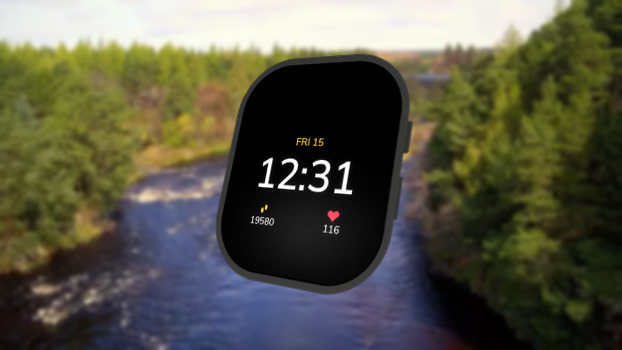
12:31
